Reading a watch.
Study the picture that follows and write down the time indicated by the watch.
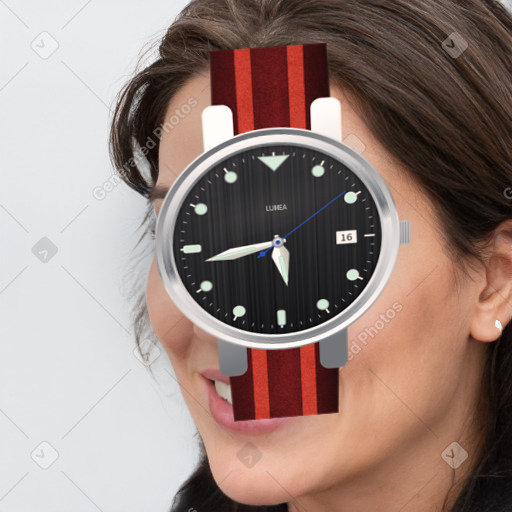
5:43:09
